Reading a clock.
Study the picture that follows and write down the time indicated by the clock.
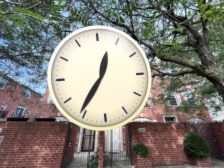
12:36
